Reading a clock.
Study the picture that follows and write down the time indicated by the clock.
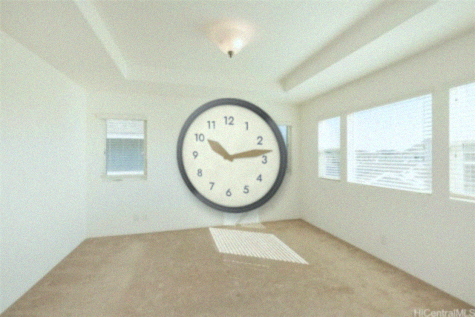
10:13
